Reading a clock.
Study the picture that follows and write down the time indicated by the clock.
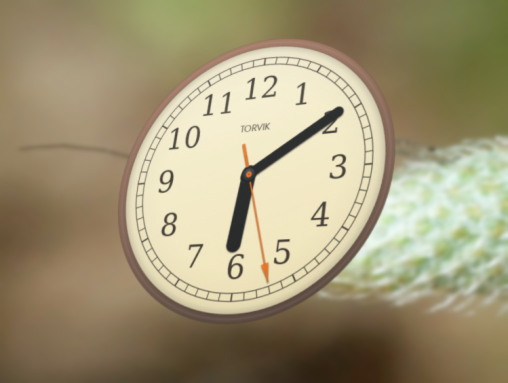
6:09:27
